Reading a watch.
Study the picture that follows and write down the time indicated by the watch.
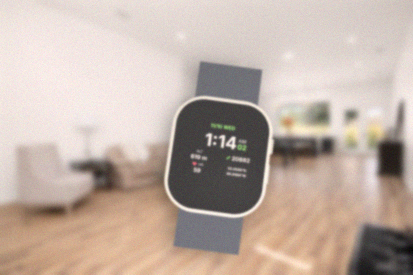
1:14
